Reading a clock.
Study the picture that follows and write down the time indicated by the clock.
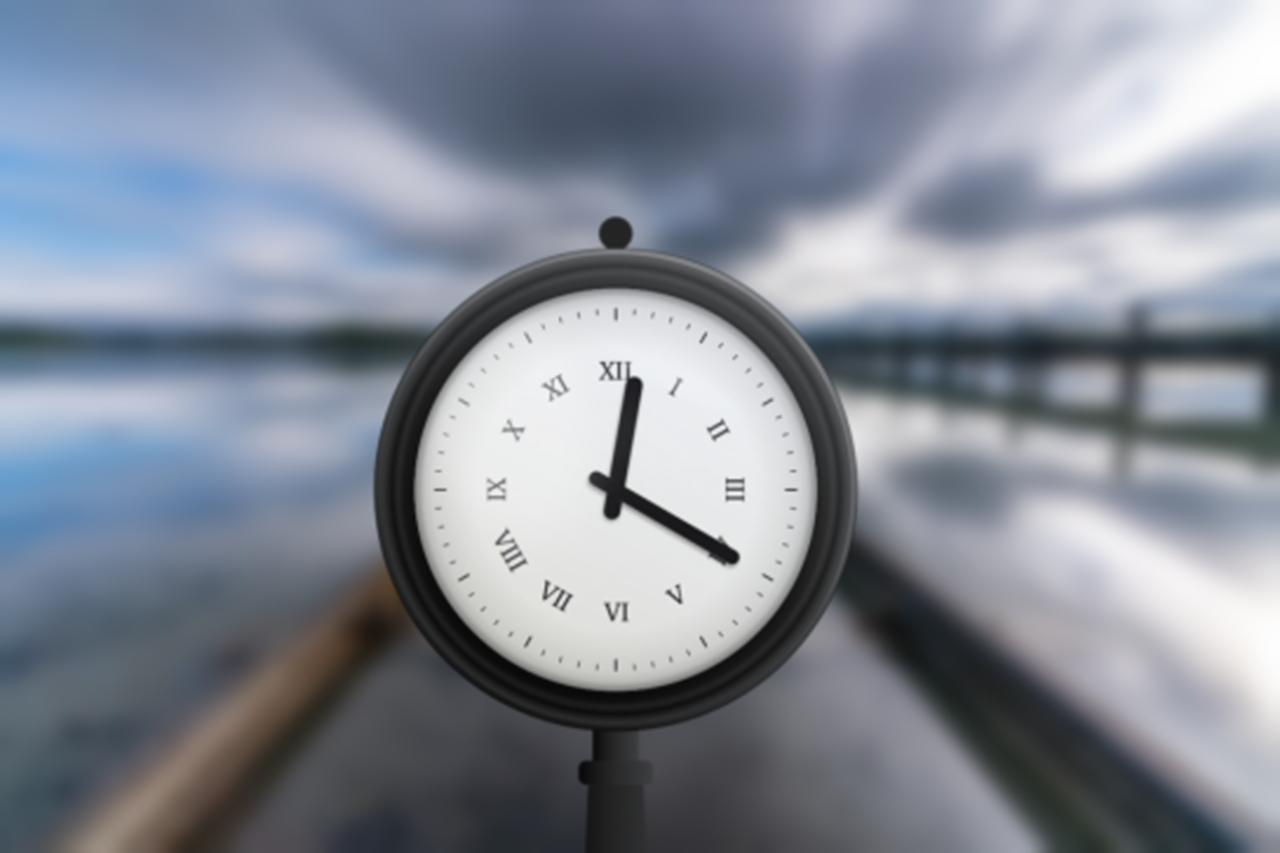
12:20
